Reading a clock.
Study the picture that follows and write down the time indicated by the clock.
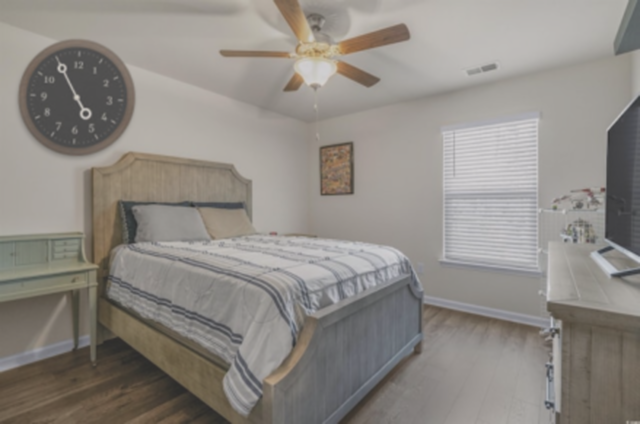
4:55
